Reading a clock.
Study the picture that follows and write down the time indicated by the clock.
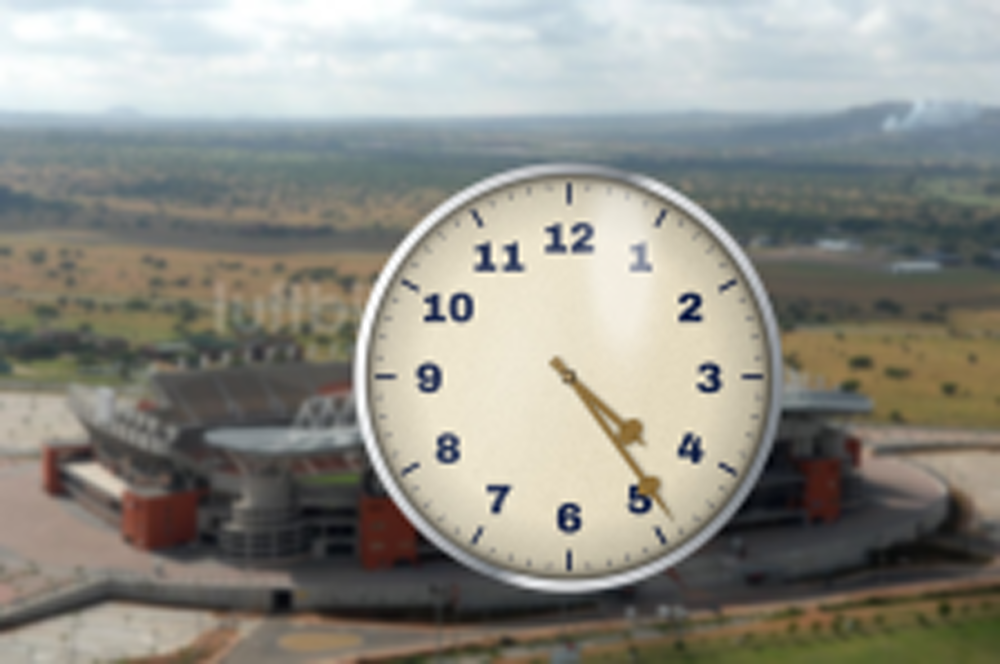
4:24
